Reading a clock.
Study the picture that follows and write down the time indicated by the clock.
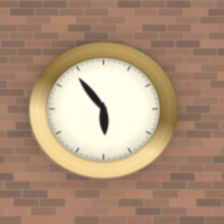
5:54
